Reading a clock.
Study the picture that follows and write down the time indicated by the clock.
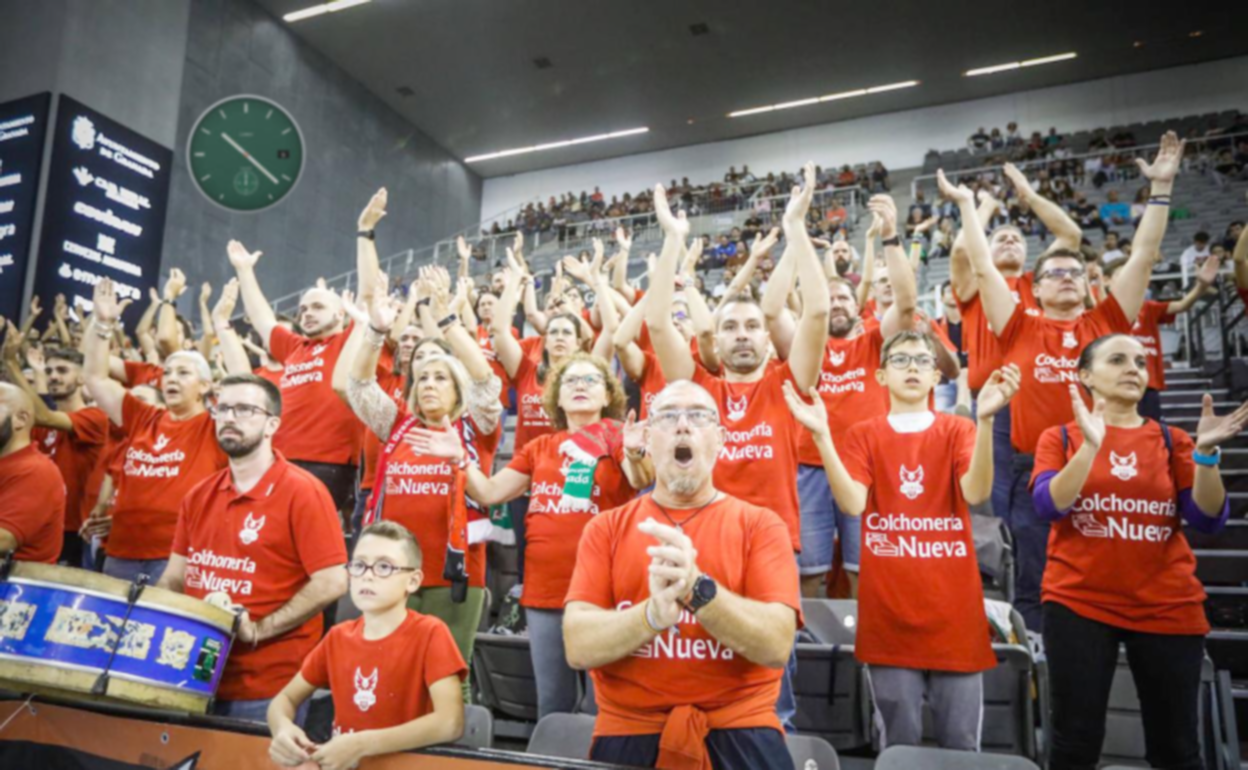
10:22
